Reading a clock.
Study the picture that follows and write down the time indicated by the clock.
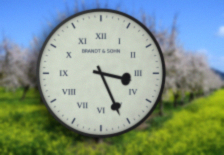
3:26
